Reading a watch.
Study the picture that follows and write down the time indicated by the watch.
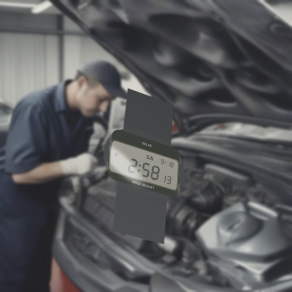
2:58:13
